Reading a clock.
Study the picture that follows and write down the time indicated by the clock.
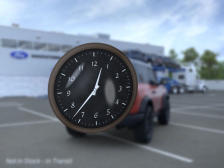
12:37
